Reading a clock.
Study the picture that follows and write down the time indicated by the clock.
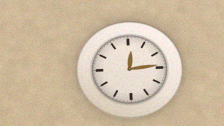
12:14
